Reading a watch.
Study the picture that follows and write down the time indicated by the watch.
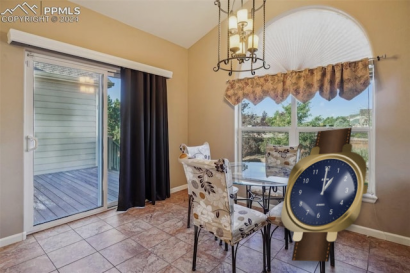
1:00
